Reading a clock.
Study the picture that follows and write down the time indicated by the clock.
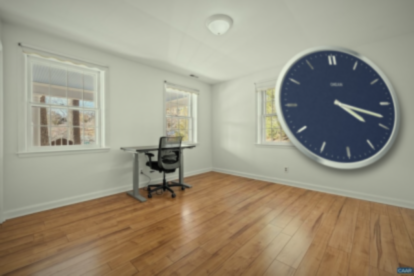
4:18
